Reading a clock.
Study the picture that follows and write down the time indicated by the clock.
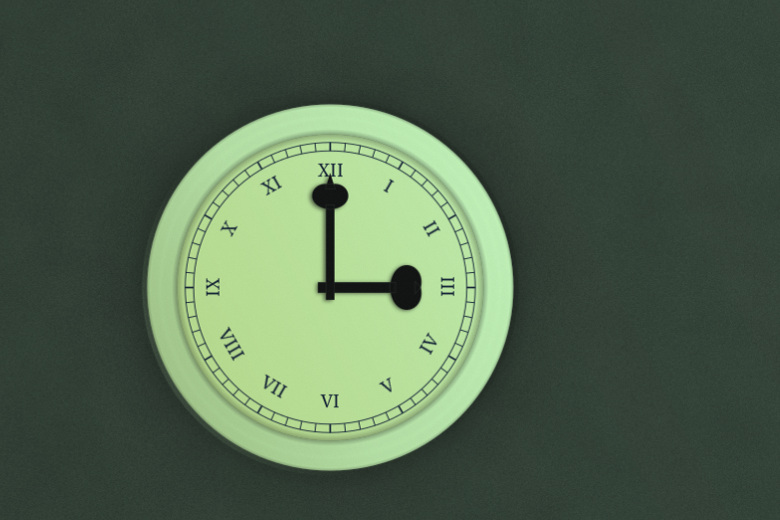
3:00
